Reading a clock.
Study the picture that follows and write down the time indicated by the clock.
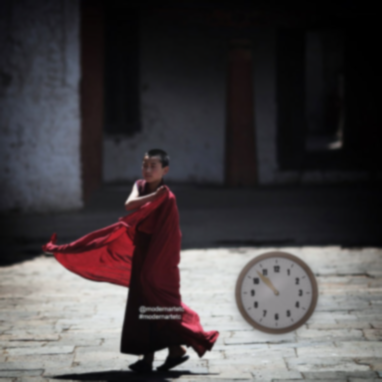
10:53
